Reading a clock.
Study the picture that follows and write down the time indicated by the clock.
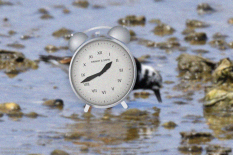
1:42
